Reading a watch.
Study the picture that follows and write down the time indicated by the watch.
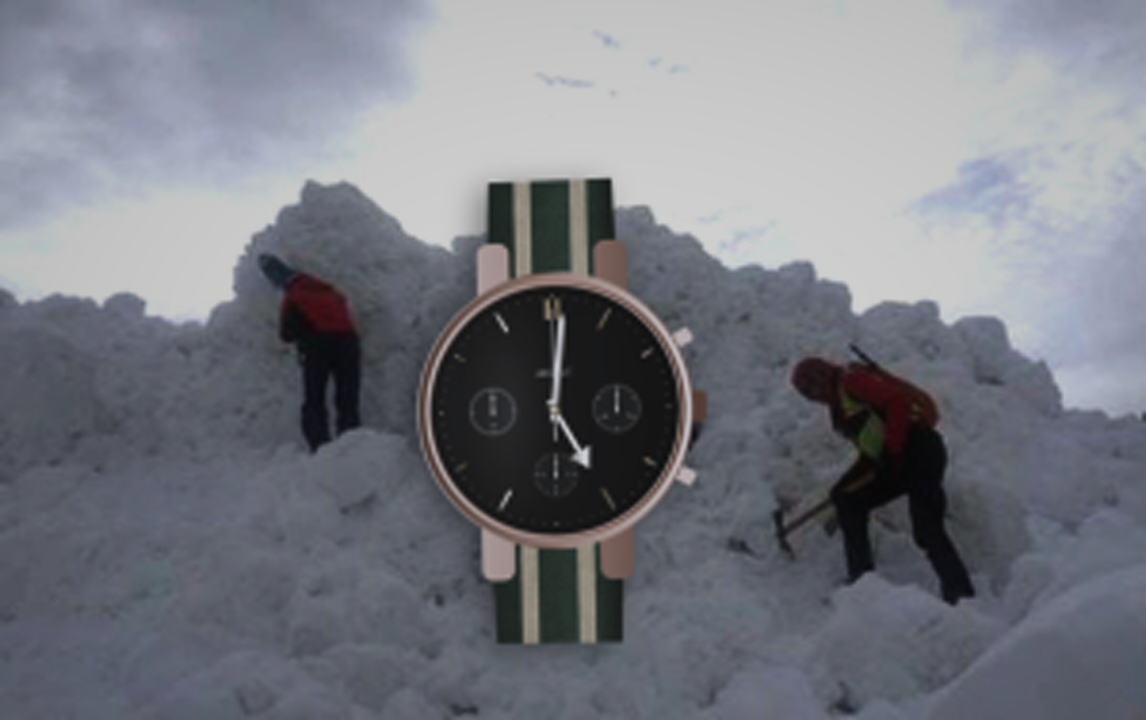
5:01
